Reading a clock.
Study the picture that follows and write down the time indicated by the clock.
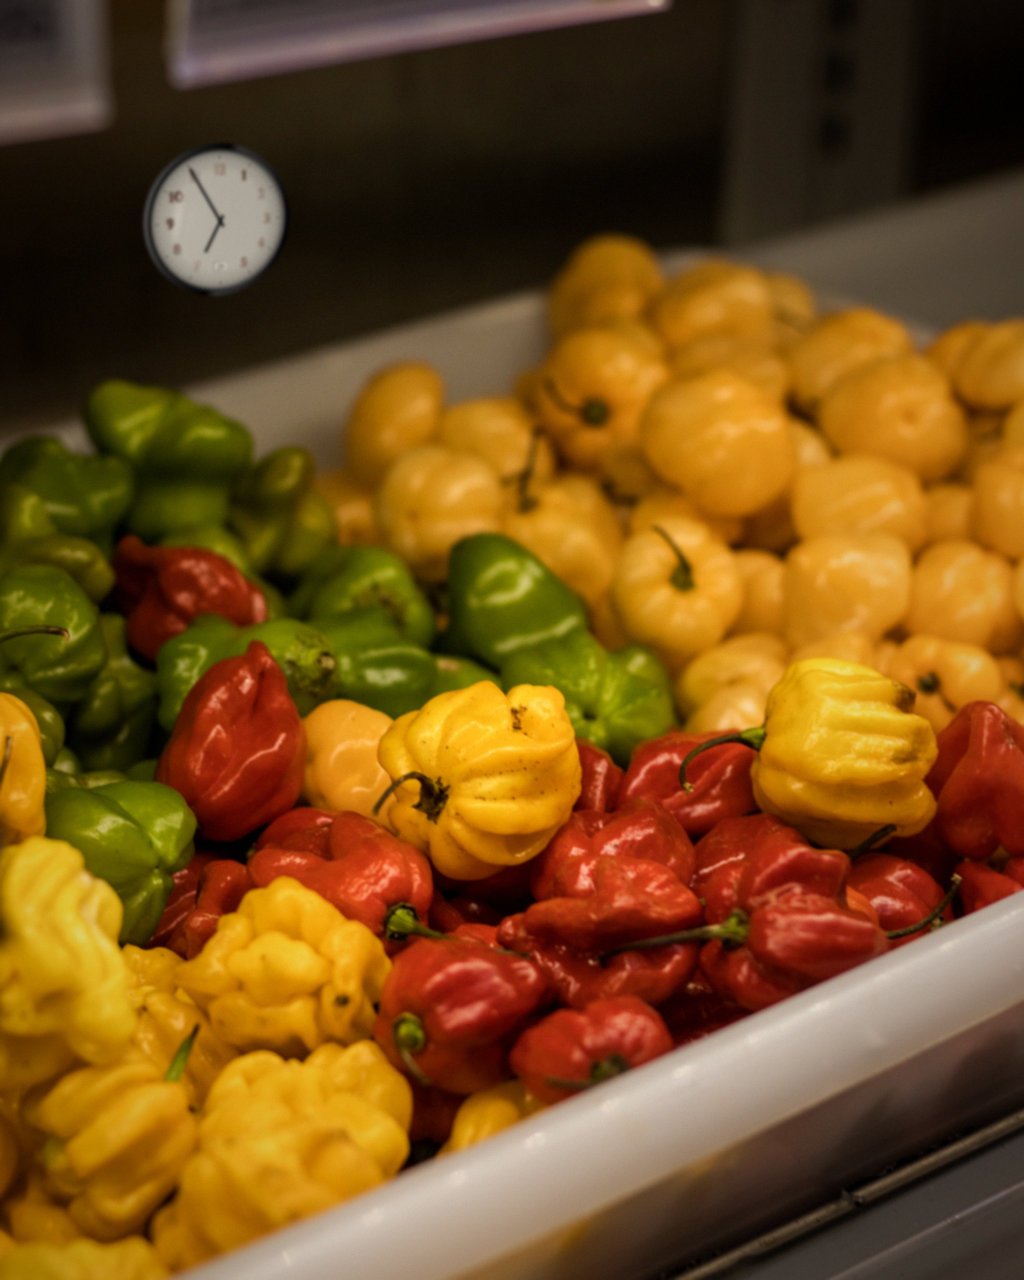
6:55
